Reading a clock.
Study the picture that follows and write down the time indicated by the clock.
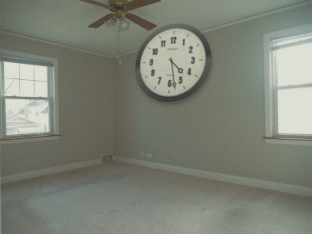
4:28
